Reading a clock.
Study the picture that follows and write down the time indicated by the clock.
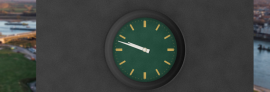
9:48
